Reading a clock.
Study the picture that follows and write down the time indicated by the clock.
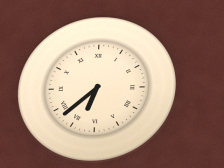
6:38
